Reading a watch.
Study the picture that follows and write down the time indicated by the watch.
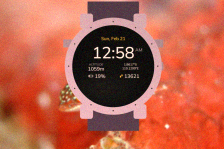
12:58
